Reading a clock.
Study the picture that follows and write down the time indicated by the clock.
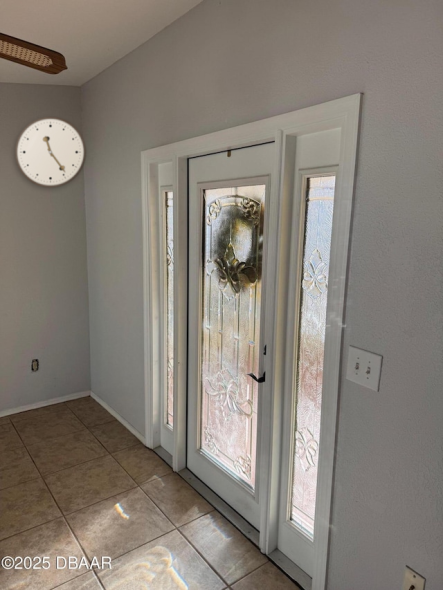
11:24
